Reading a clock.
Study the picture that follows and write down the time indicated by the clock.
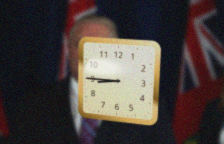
8:45
